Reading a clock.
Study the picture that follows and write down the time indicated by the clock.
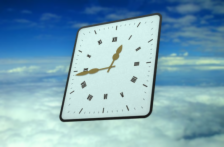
12:44
